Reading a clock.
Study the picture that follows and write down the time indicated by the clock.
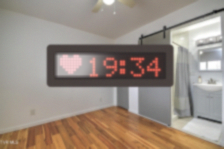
19:34
